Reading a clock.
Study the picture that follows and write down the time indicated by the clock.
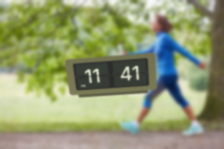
11:41
